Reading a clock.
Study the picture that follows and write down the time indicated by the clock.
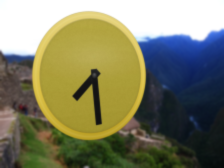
7:29
